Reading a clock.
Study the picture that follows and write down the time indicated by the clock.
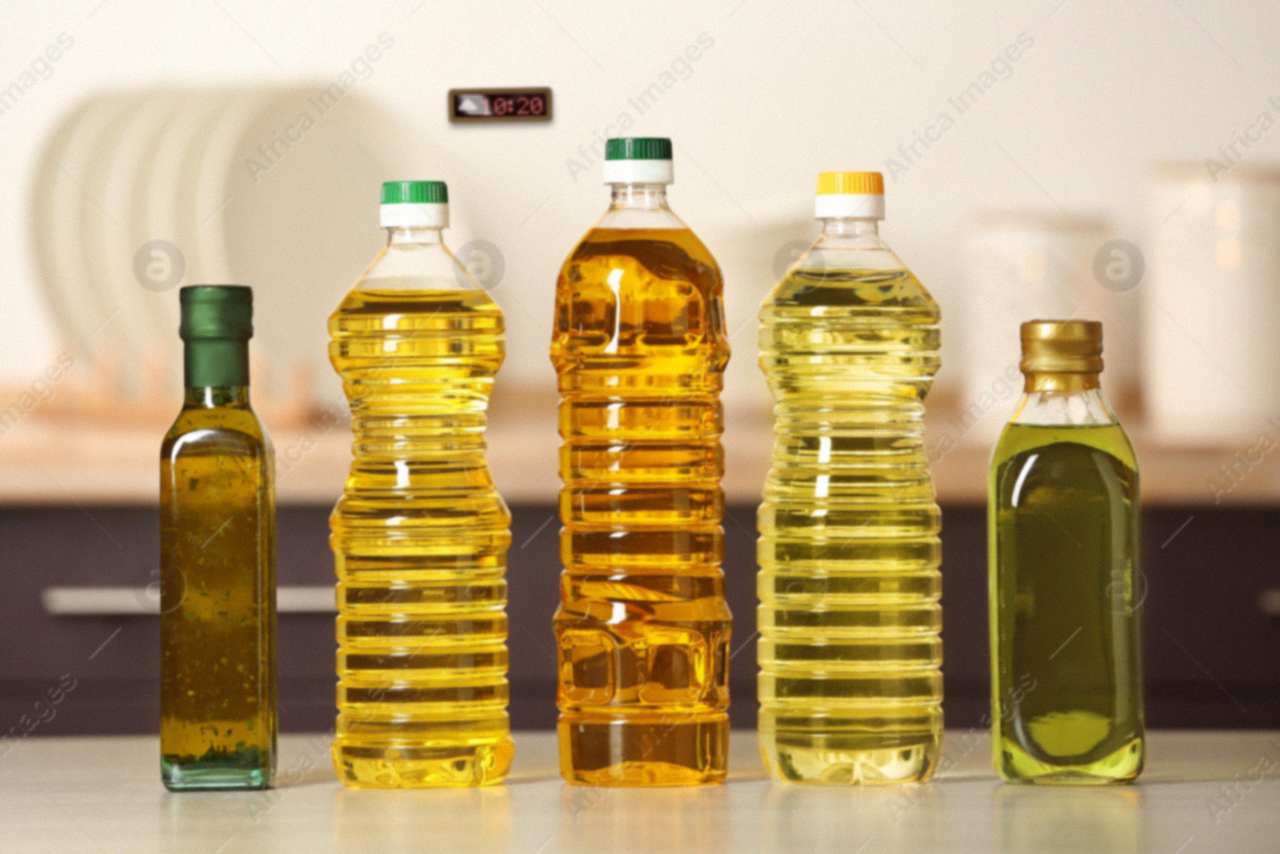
10:20
